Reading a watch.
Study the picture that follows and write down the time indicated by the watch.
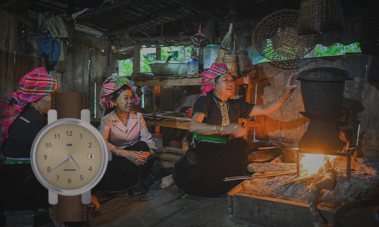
4:39
